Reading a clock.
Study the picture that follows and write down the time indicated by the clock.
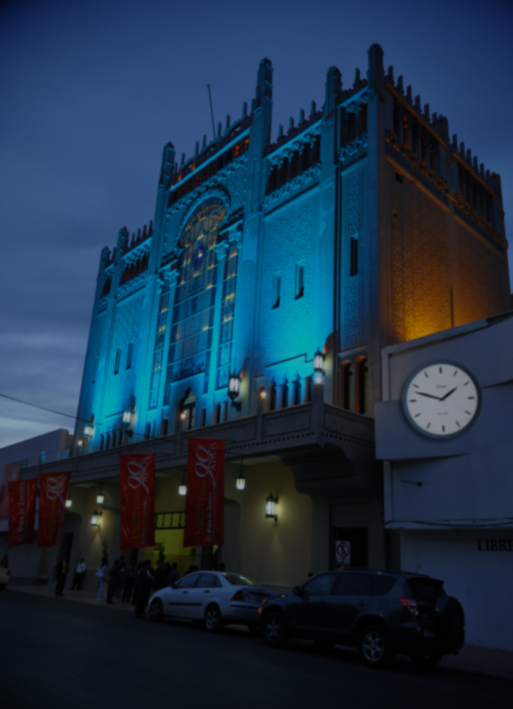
1:48
